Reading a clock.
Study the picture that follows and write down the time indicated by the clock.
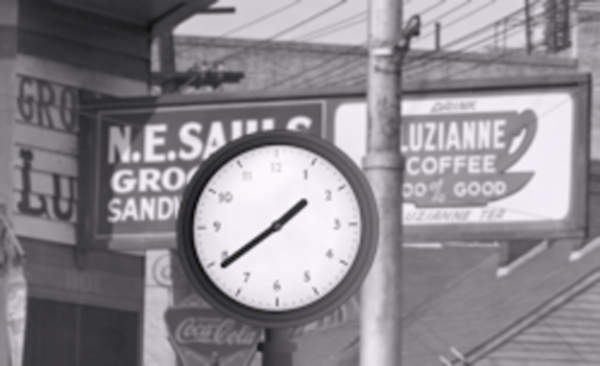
1:39
